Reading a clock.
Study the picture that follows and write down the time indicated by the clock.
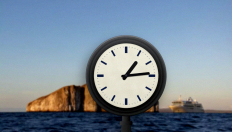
1:14
